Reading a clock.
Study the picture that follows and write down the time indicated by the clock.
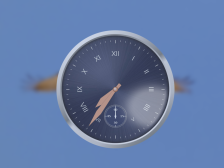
7:36
